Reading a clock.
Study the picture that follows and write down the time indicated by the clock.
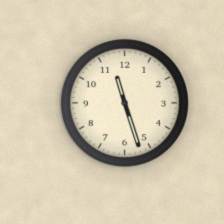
11:27
